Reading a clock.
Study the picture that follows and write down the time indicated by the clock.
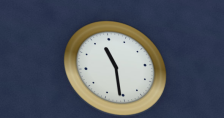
11:31
